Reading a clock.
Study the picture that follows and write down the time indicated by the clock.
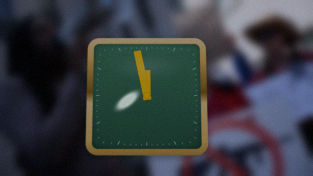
11:58
